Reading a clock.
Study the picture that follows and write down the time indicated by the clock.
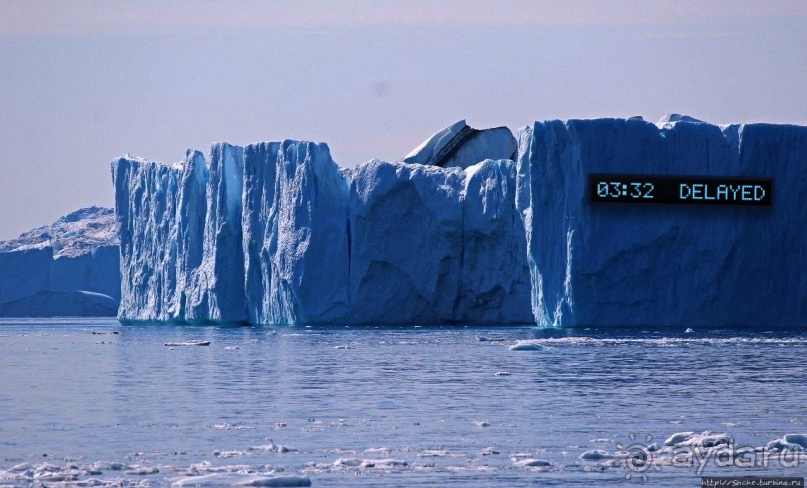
3:32
